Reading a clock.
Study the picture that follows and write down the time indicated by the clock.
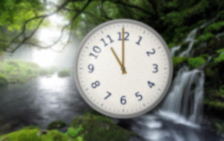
11:00
